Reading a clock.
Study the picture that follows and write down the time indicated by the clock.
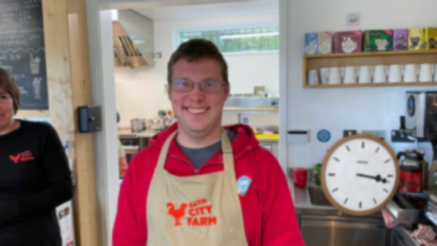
3:17
